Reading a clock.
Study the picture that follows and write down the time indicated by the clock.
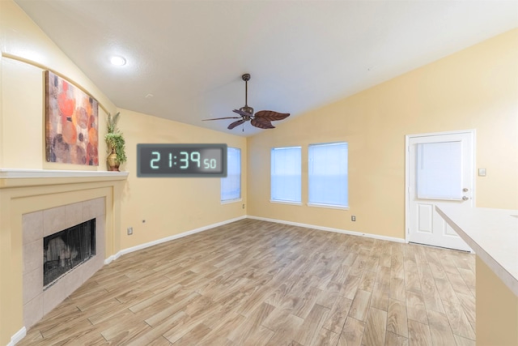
21:39:50
